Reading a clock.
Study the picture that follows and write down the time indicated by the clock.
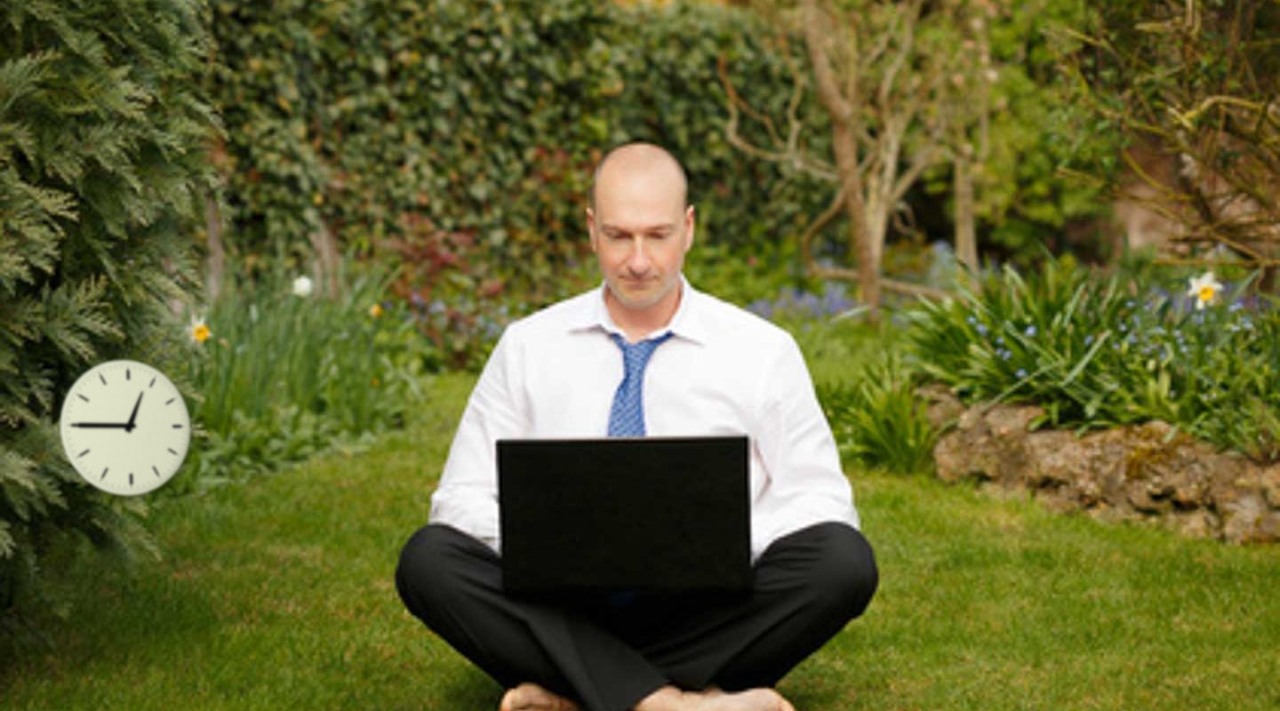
12:45
